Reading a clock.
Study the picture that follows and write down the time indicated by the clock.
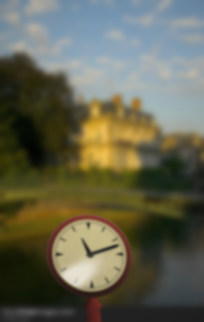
11:12
